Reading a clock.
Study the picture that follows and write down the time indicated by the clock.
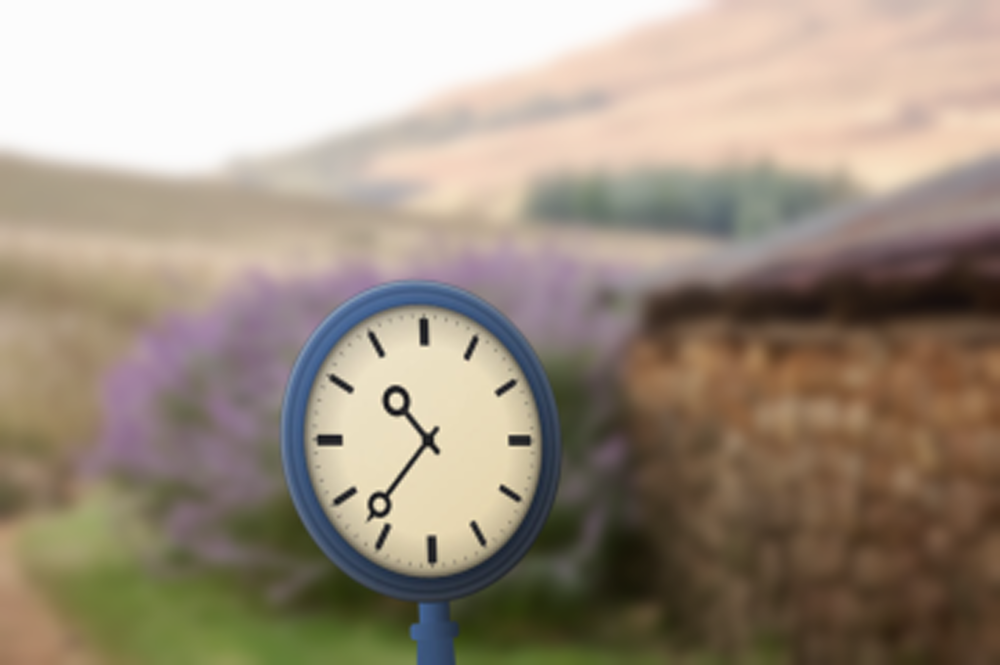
10:37
